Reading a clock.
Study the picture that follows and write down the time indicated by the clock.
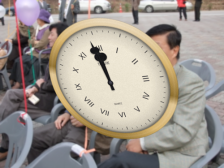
11:59
